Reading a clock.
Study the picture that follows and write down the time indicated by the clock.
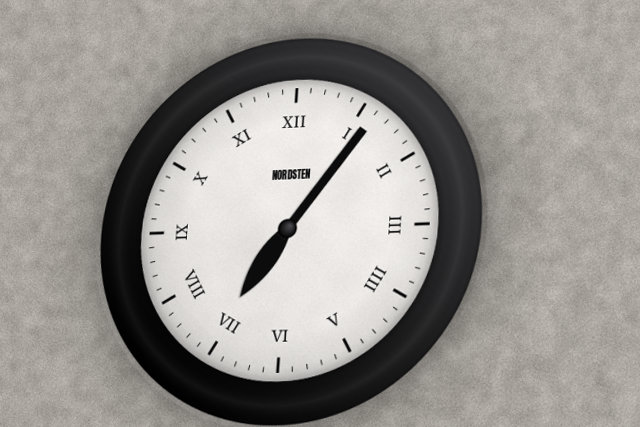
7:06
